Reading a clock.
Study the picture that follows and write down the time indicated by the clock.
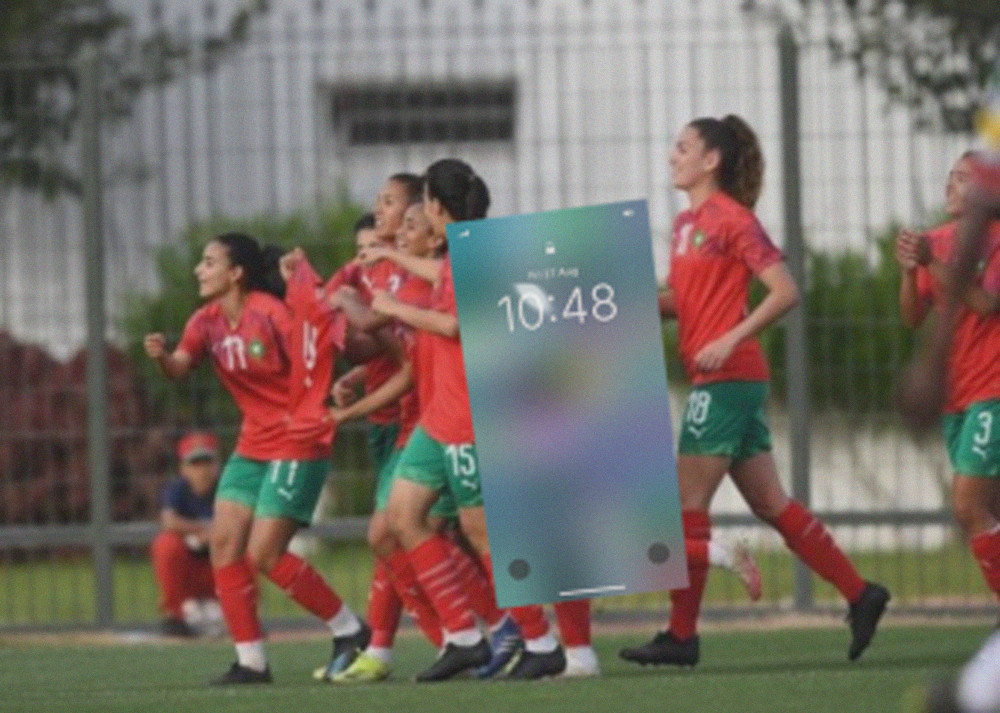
10:48
